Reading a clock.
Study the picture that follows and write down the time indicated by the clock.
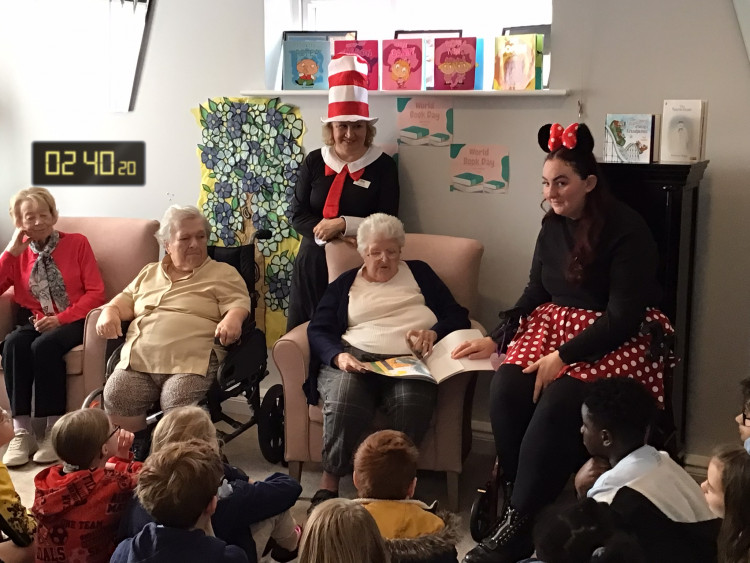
2:40:20
